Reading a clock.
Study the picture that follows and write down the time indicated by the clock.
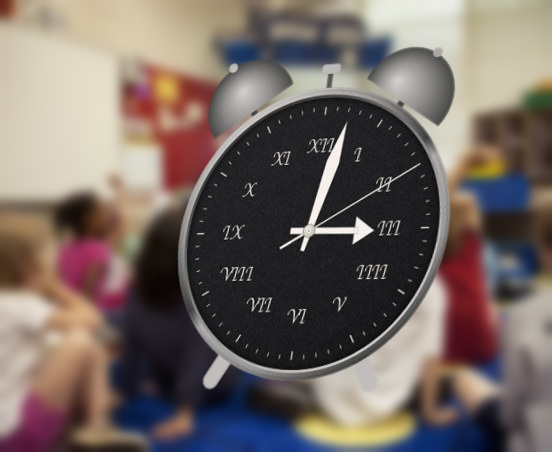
3:02:10
